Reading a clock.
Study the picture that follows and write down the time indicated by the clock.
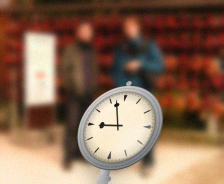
8:57
